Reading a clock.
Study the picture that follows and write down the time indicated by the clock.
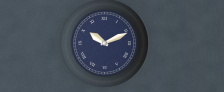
10:11
